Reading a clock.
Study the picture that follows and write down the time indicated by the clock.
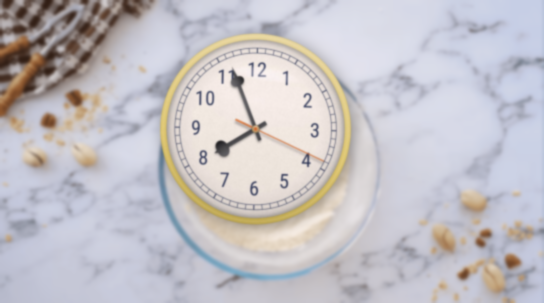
7:56:19
